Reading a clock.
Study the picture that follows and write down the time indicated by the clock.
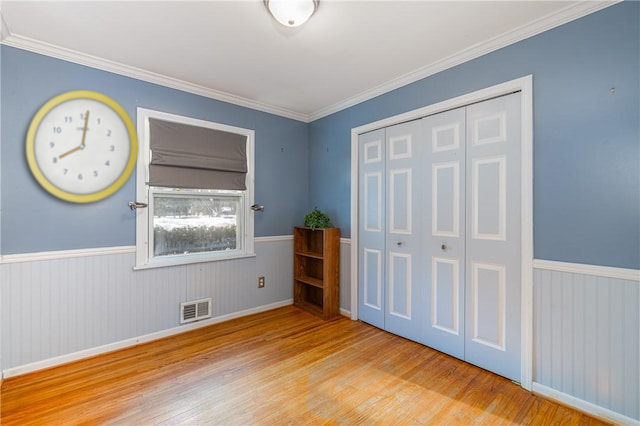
8:01
